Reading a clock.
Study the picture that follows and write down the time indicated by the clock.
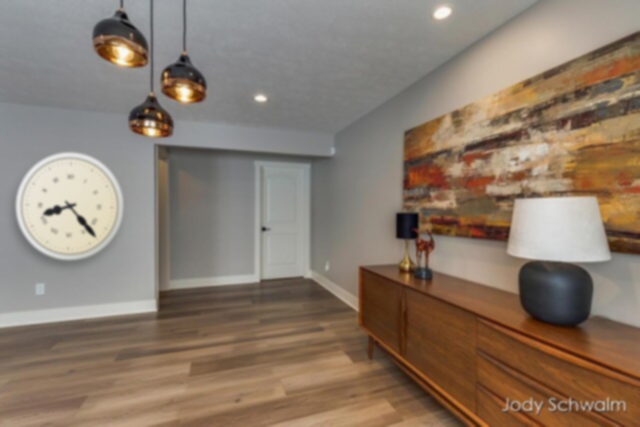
8:23
